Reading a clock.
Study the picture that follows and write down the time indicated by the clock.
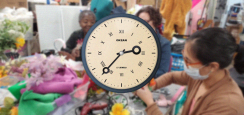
2:37
